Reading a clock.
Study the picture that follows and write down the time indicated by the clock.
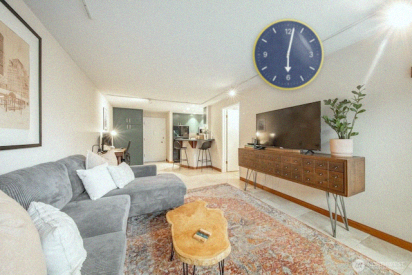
6:02
